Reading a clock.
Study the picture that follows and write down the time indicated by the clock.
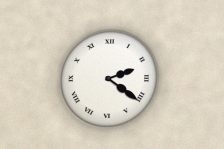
2:21
